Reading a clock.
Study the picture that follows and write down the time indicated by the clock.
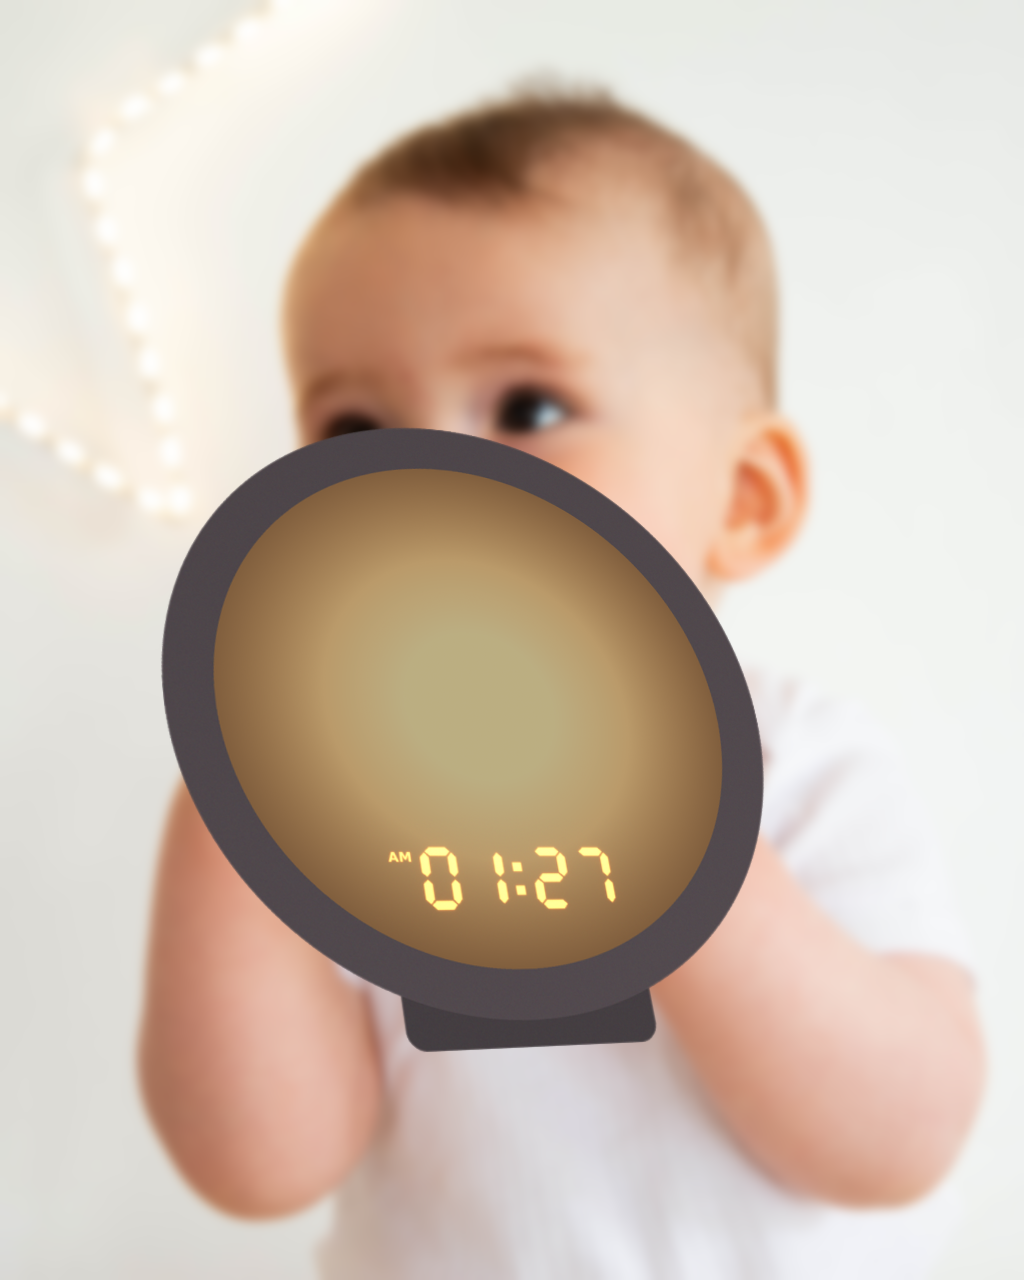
1:27
